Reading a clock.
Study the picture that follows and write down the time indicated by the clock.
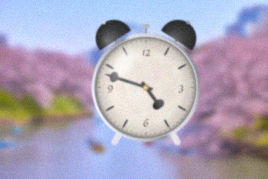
4:48
